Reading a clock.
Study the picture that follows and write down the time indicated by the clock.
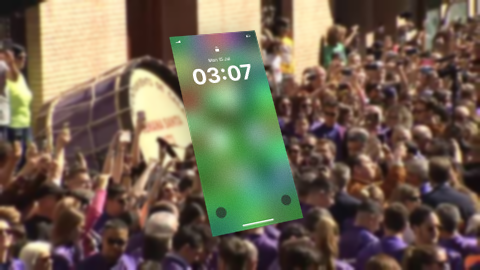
3:07
